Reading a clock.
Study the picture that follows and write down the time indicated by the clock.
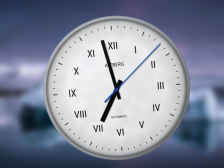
6:58:08
